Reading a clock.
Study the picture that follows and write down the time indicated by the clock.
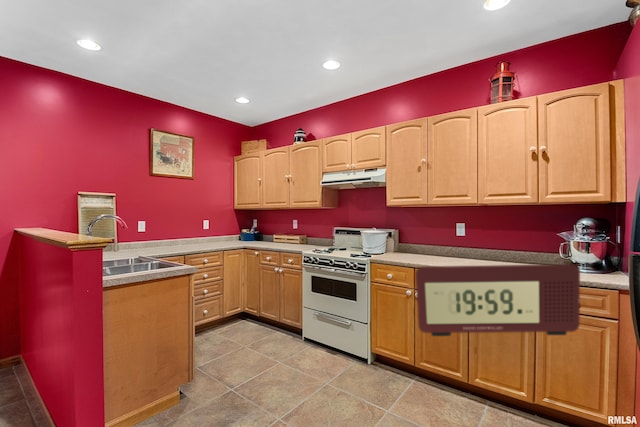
19:59
